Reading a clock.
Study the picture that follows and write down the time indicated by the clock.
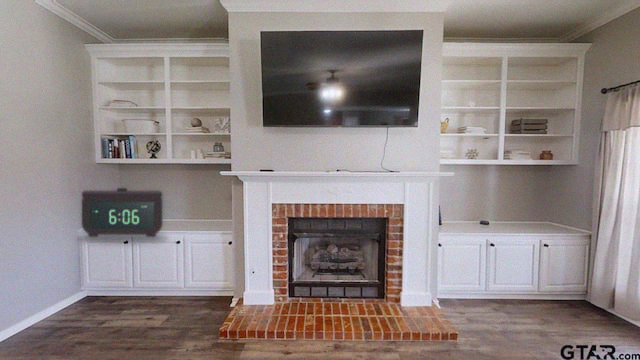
6:06
